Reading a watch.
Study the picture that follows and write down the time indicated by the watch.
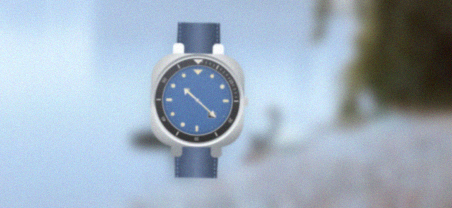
10:22
